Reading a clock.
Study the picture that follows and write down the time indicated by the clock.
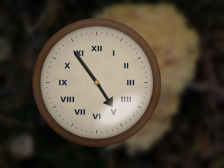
4:54
